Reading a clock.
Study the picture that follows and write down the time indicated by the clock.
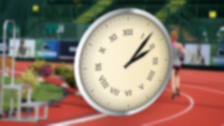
2:07
